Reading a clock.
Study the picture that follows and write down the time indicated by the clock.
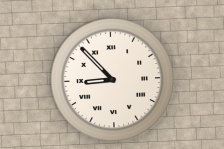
8:53
